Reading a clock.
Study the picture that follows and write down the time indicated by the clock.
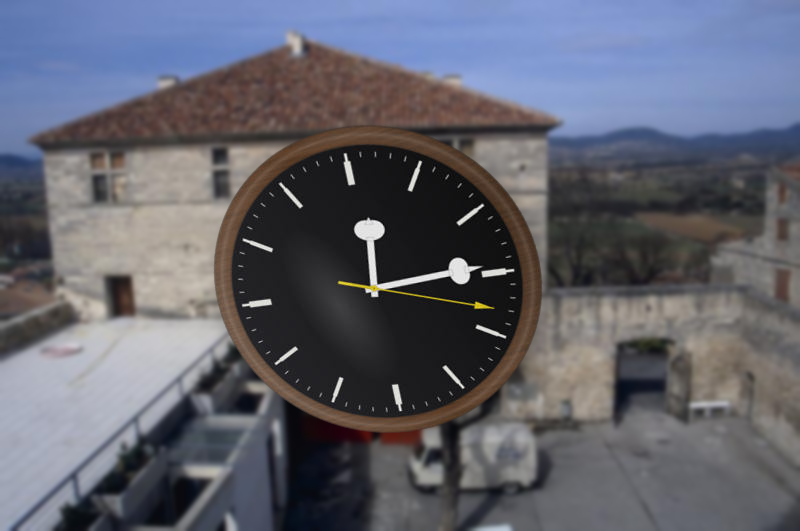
12:14:18
